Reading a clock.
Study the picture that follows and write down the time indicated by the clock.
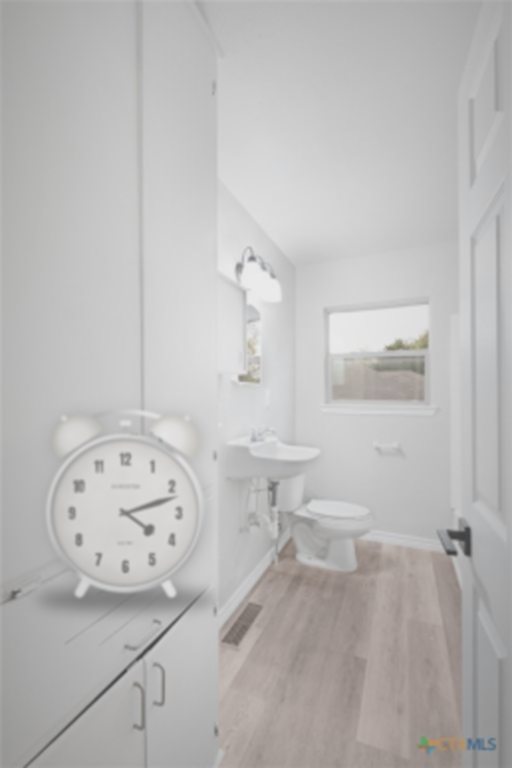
4:12
